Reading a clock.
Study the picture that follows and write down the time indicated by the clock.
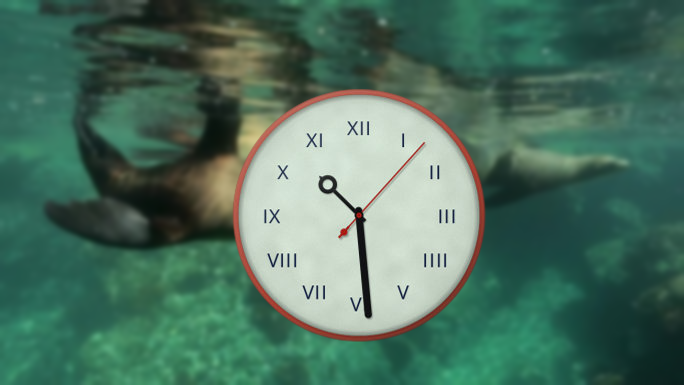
10:29:07
